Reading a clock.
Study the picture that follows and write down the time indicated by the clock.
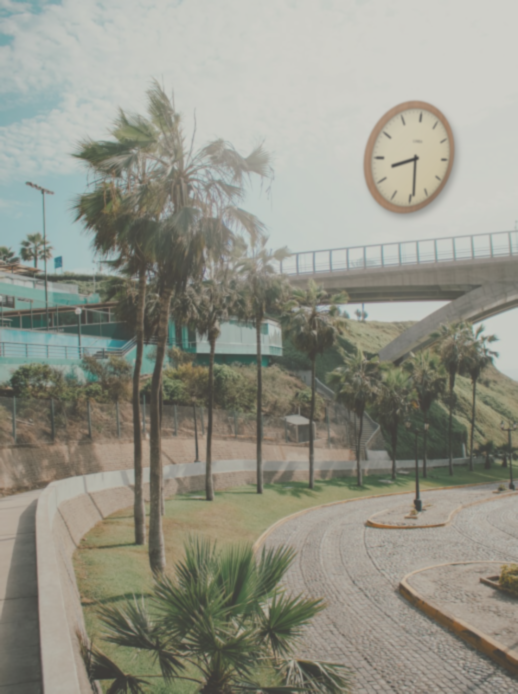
8:29
